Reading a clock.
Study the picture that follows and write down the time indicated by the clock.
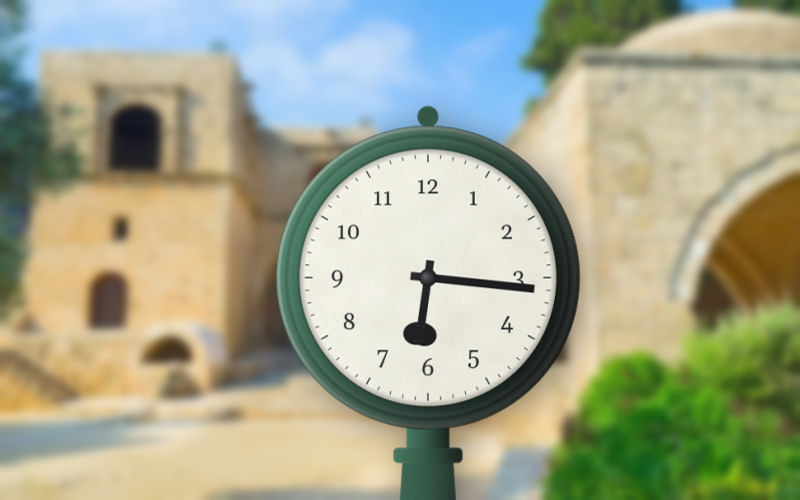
6:16
